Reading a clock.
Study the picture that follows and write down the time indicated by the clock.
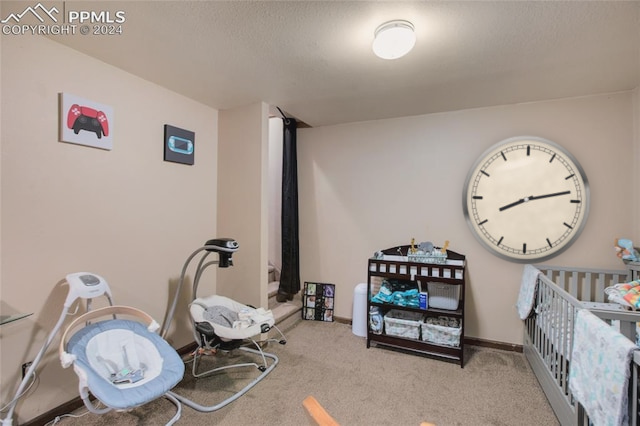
8:13
